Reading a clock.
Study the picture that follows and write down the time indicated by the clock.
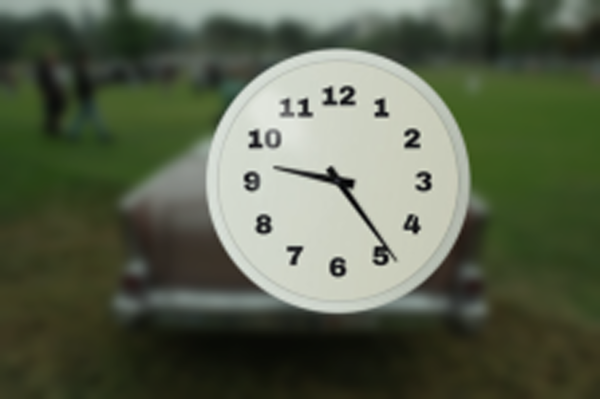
9:24
